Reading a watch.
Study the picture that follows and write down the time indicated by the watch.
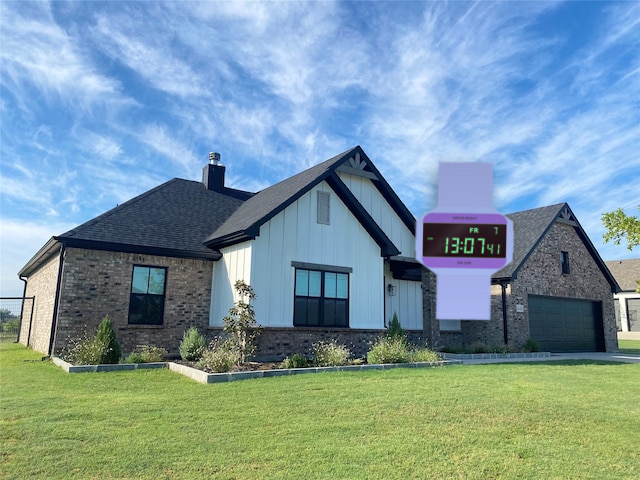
13:07:41
